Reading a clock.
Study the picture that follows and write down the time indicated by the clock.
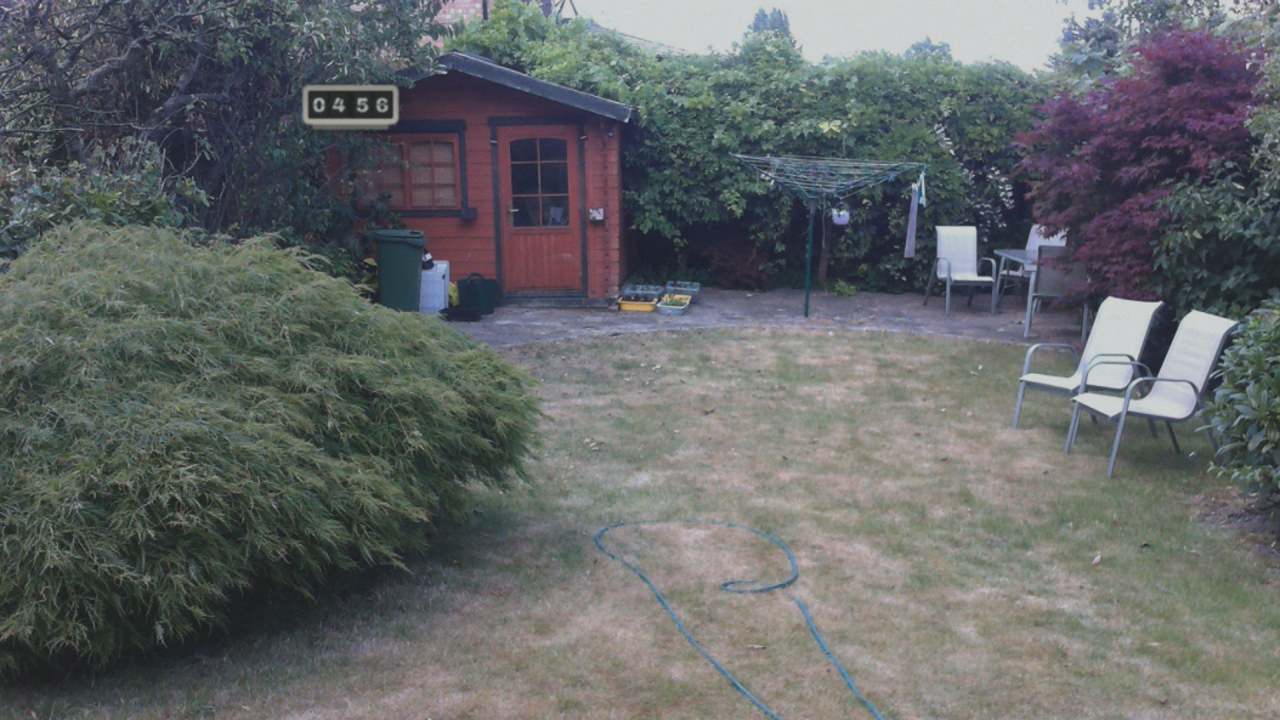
4:56
